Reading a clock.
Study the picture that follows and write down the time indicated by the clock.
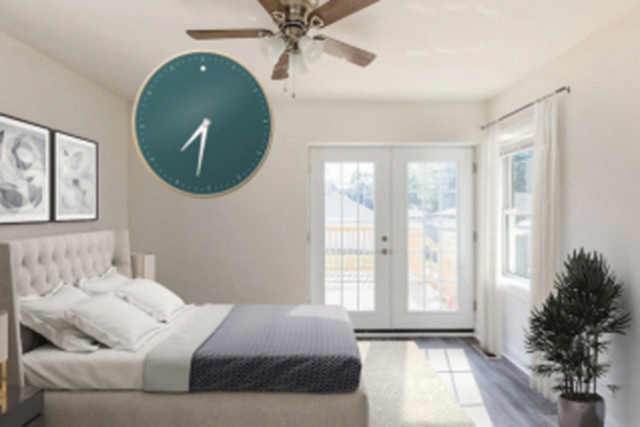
7:32
